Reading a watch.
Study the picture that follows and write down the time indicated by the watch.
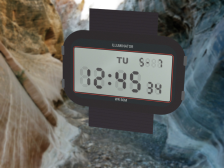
12:45:34
